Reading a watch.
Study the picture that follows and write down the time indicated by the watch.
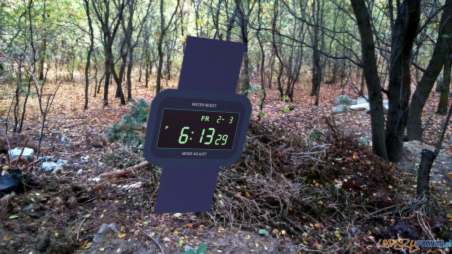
6:13:29
